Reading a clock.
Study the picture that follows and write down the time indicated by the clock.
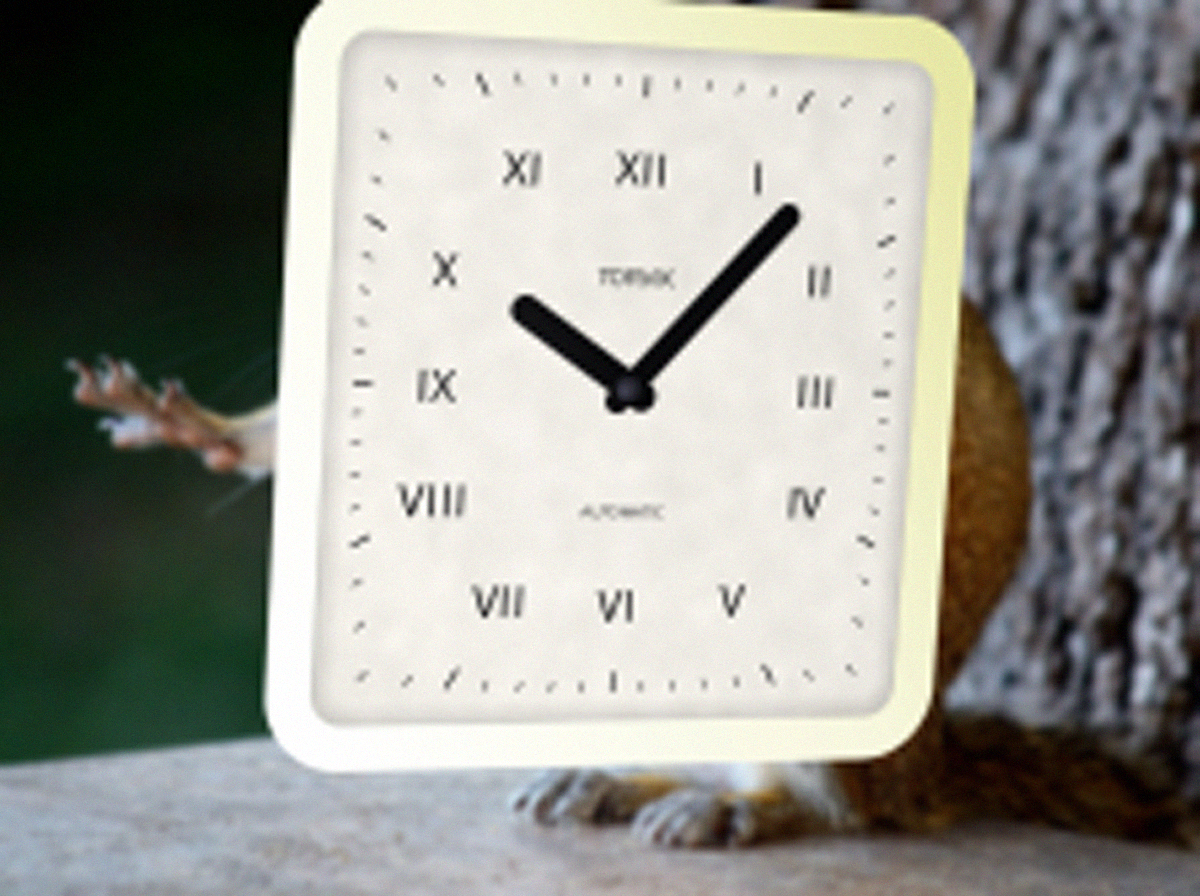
10:07
